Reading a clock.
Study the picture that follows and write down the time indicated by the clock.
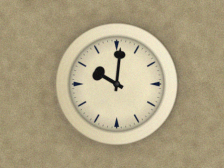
10:01
